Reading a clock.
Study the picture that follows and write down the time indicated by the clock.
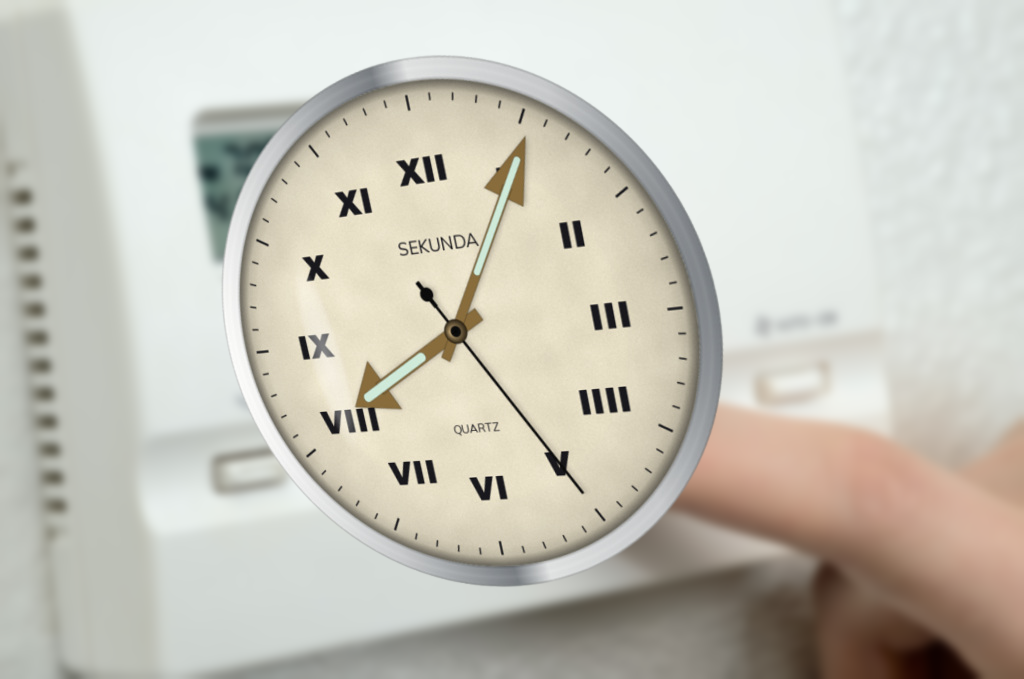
8:05:25
